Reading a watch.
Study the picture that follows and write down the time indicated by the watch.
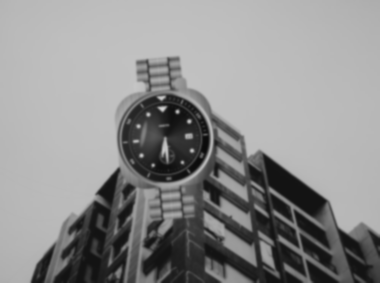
6:30
